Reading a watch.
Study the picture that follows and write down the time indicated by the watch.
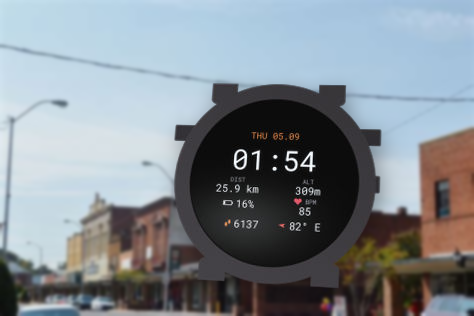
1:54
